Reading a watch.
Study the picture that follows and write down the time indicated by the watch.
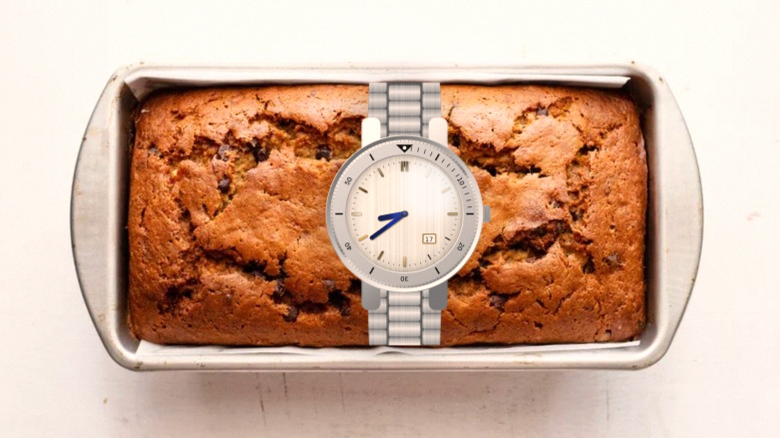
8:39
